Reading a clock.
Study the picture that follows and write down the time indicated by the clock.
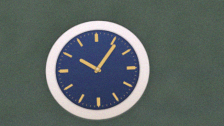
10:06
